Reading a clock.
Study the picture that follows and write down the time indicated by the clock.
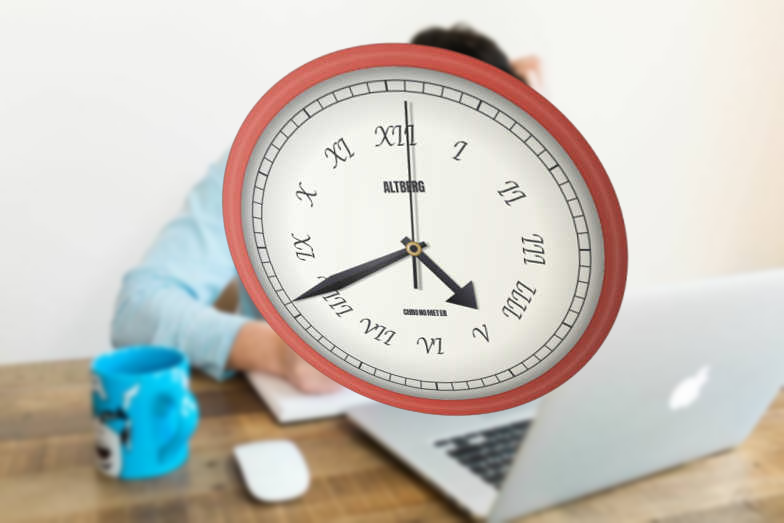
4:41:01
